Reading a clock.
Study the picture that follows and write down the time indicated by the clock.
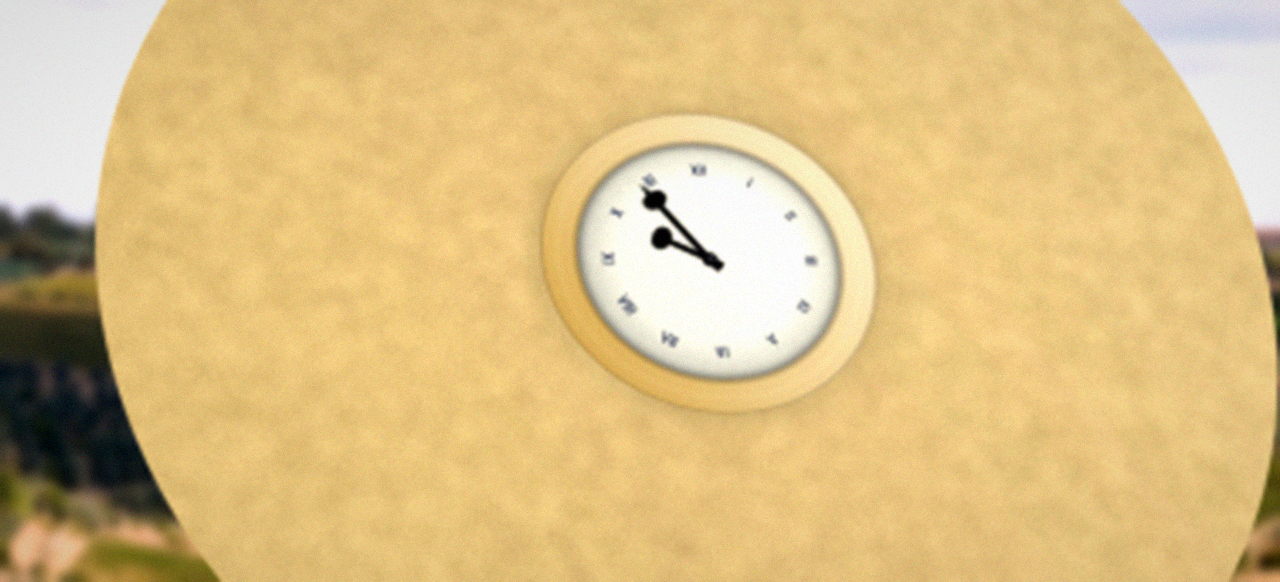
9:54
